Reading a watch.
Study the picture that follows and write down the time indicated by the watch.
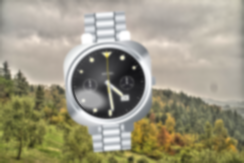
4:29
